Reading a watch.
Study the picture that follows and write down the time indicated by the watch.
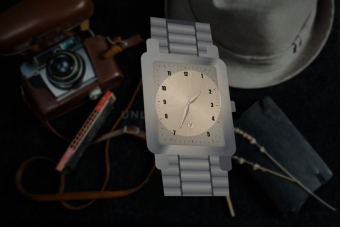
1:34
